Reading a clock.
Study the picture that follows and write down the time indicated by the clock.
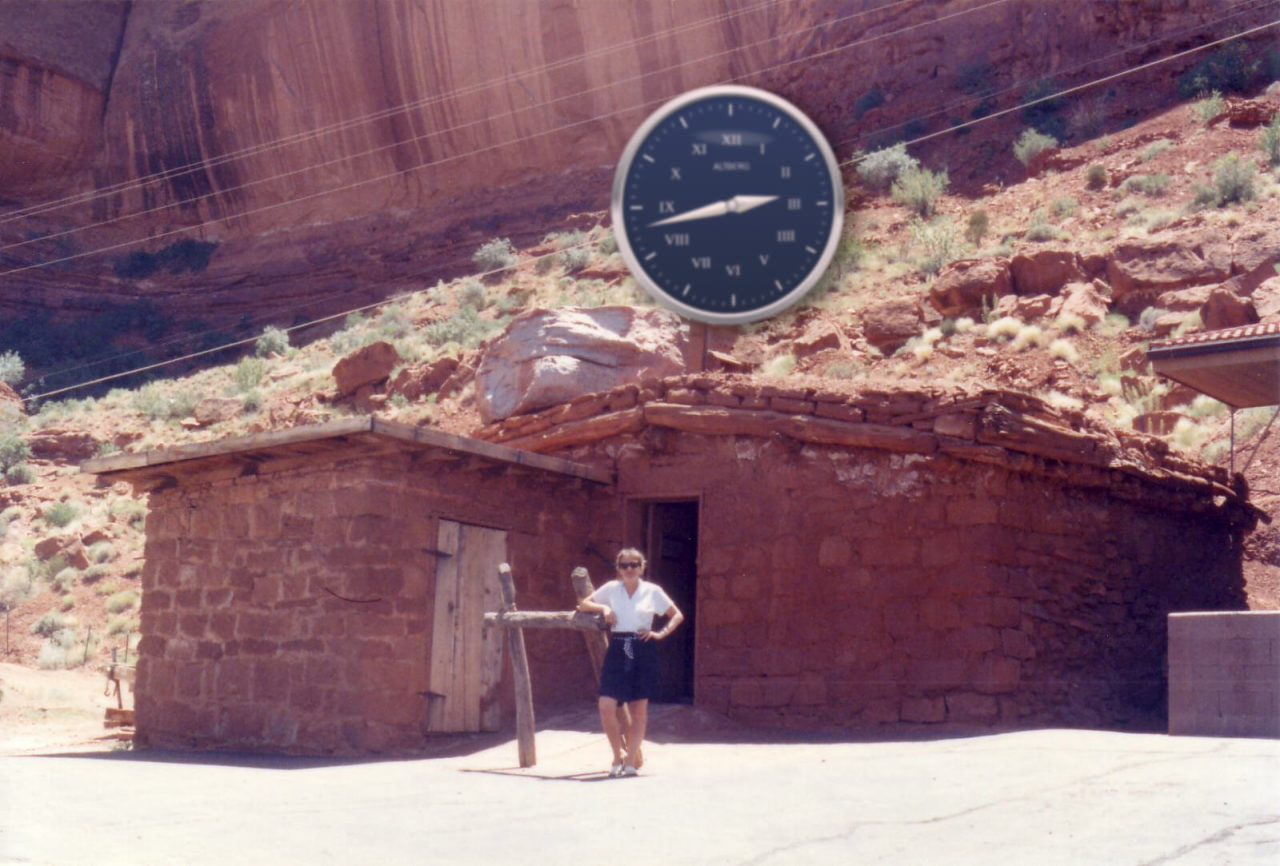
2:43
